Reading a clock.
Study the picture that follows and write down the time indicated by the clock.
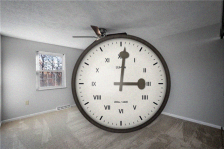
3:01
